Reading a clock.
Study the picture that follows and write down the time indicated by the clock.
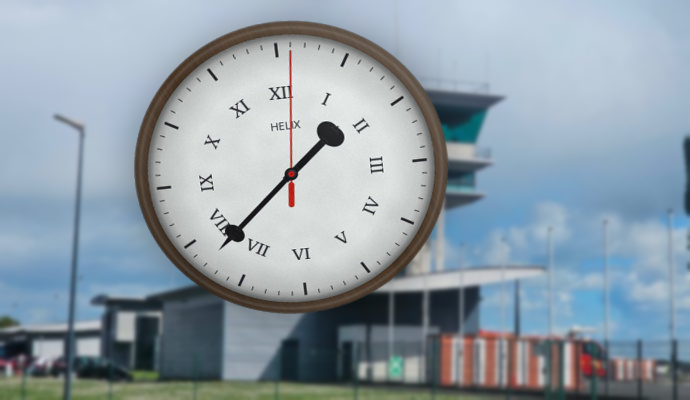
1:38:01
